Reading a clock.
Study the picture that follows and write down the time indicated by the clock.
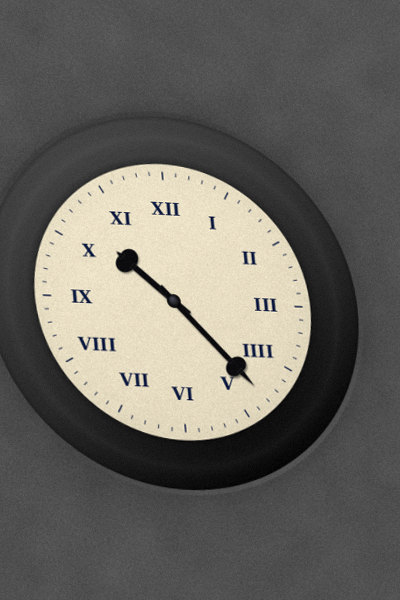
10:23
